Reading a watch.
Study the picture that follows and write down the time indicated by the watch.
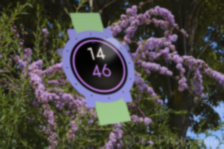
14:46
